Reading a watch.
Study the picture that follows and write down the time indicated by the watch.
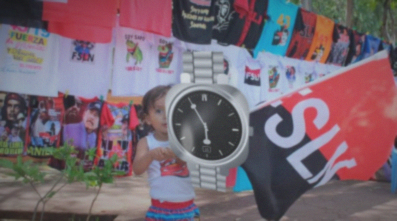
5:55
